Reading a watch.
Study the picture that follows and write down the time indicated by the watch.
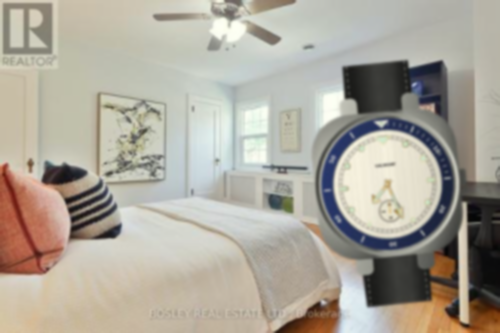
7:27
